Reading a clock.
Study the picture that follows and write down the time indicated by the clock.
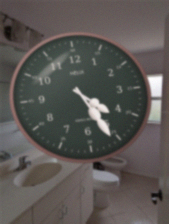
4:26
